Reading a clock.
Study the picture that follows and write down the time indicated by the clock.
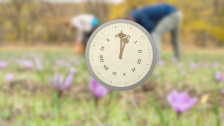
11:57
